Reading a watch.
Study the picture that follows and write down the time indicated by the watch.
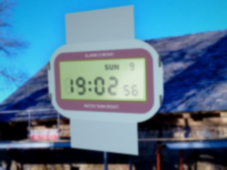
19:02
